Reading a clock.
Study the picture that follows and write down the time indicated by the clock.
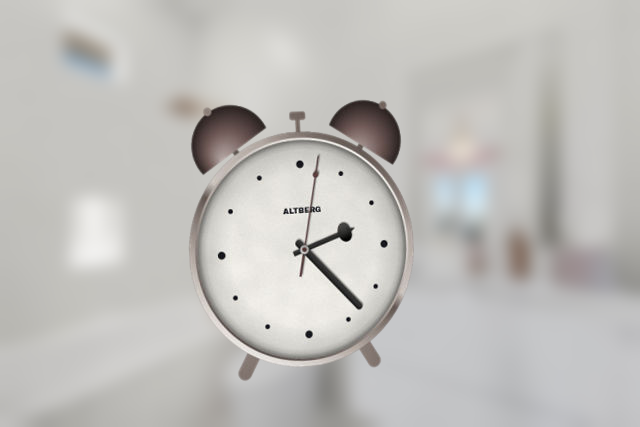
2:23:02
